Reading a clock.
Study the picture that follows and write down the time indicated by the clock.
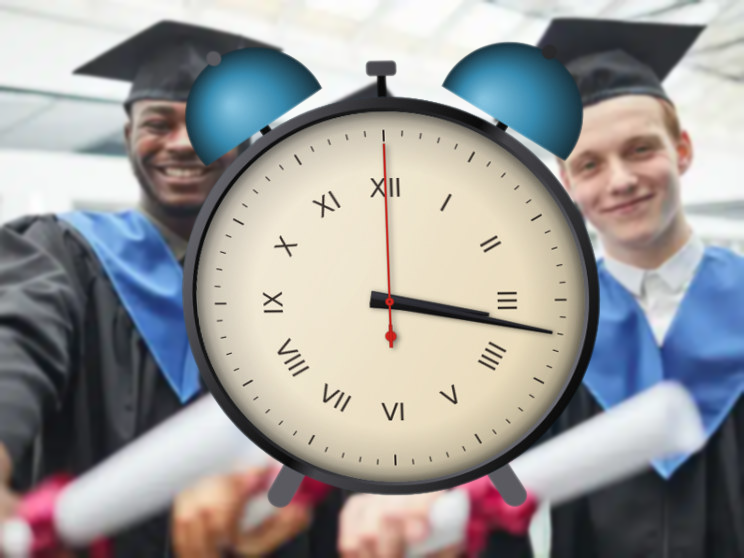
3:17:00
